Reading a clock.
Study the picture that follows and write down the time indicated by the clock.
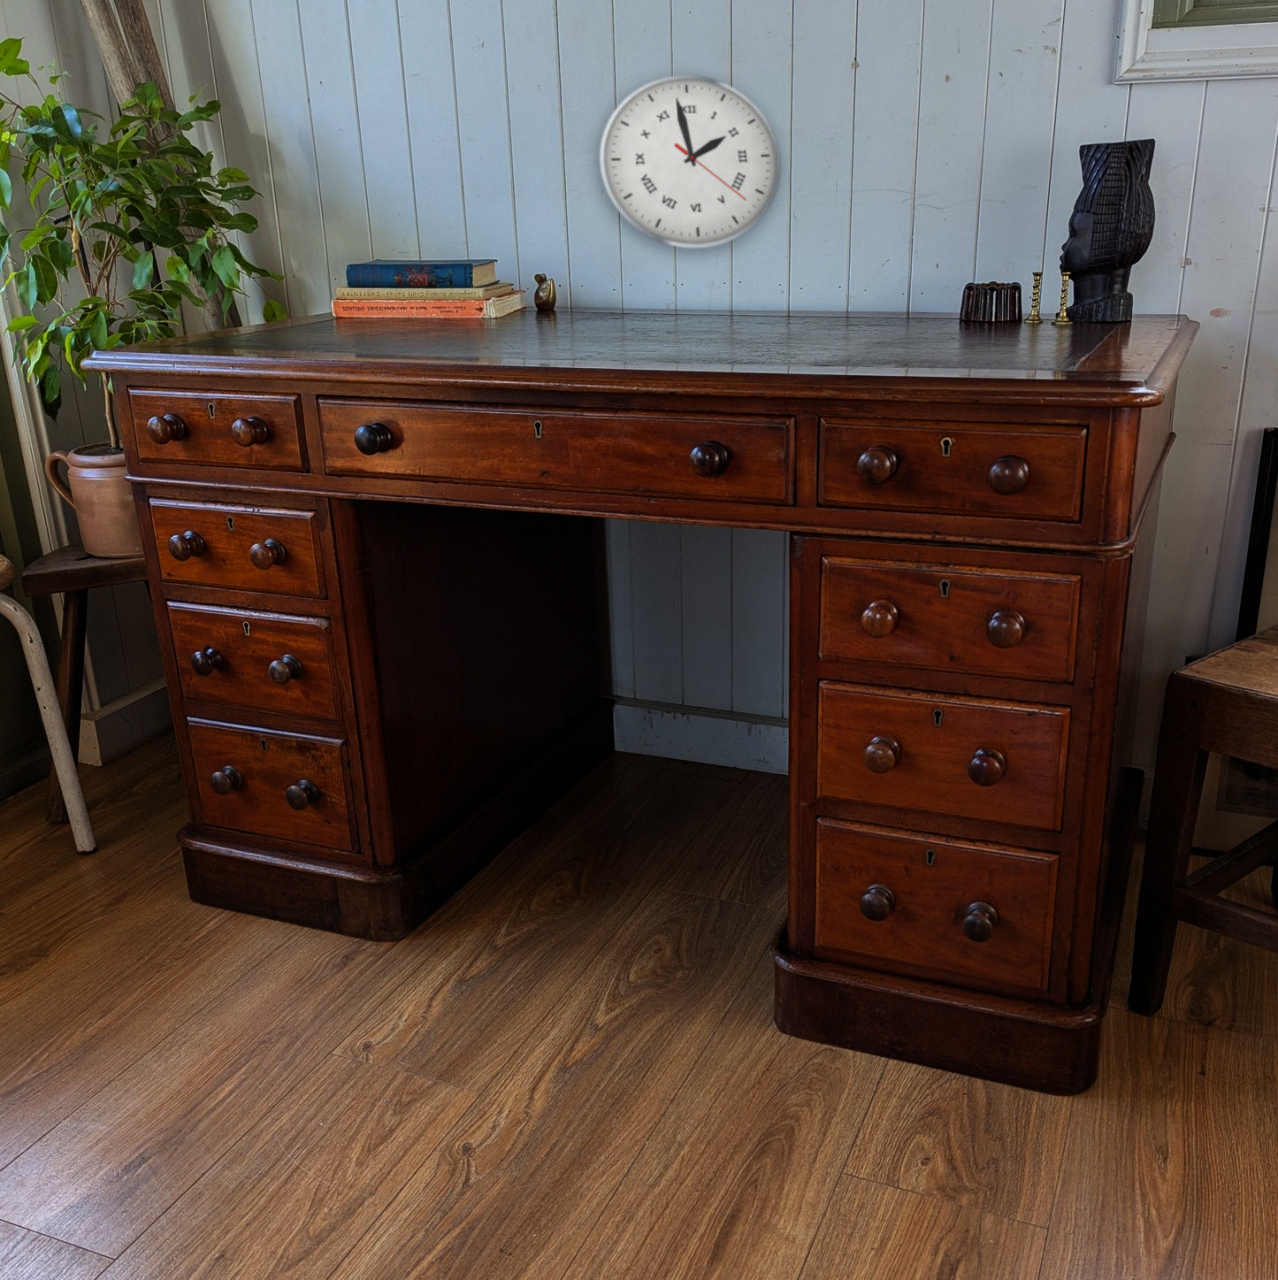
1:58:22
